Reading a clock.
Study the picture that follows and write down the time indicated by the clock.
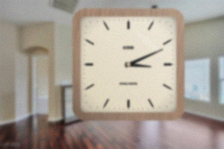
3:11
